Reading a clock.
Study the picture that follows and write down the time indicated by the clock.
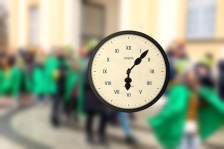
6:07
